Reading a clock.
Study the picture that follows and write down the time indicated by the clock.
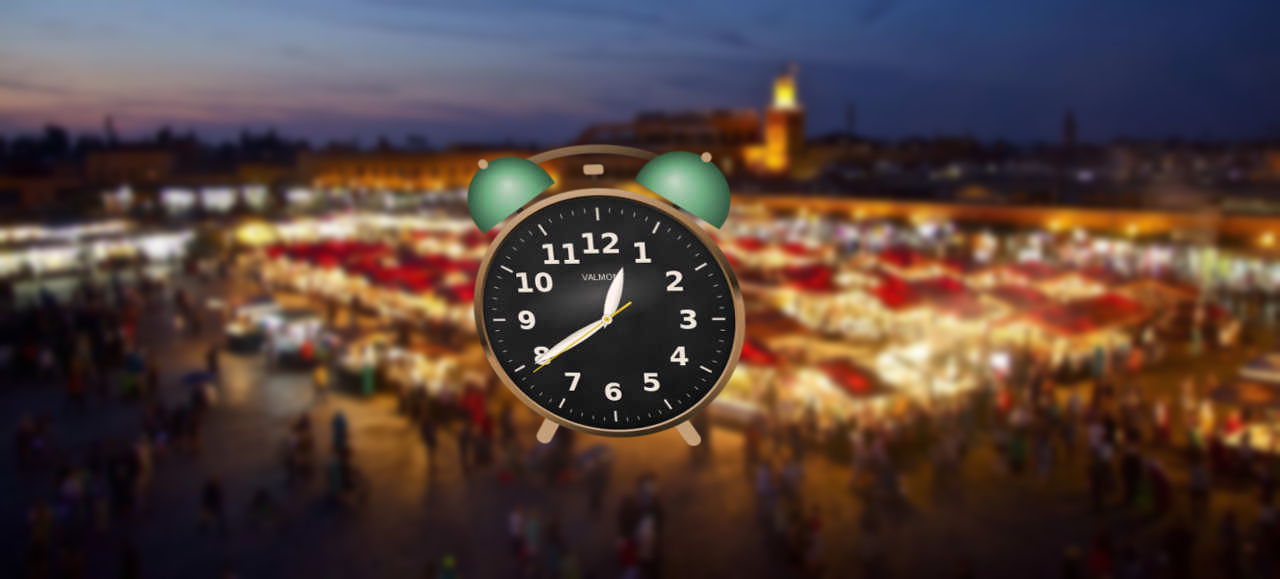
12:39:39
